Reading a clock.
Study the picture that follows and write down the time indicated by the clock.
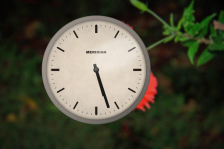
5:27
